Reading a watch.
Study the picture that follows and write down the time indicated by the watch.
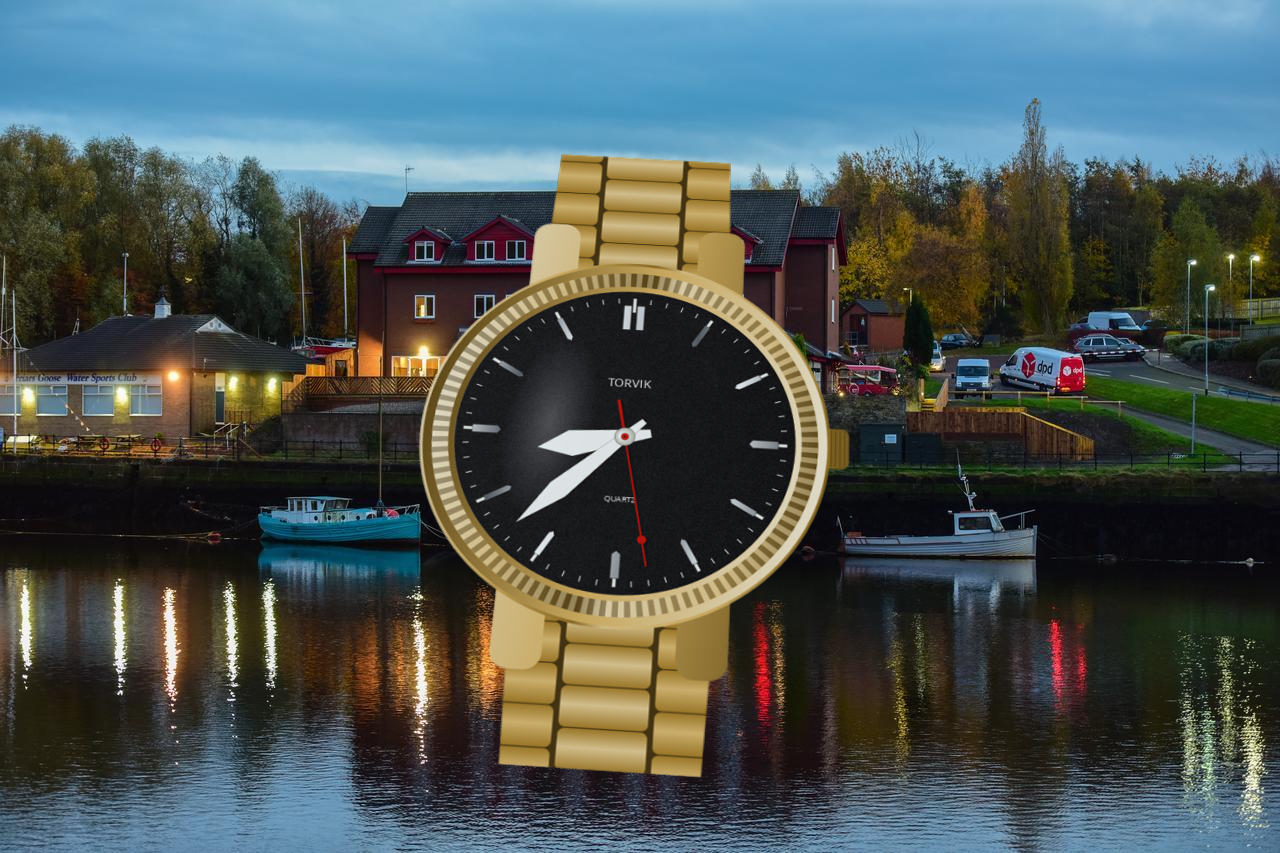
8:37:28
